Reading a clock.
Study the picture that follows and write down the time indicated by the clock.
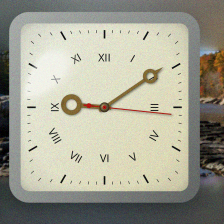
9:09:16
